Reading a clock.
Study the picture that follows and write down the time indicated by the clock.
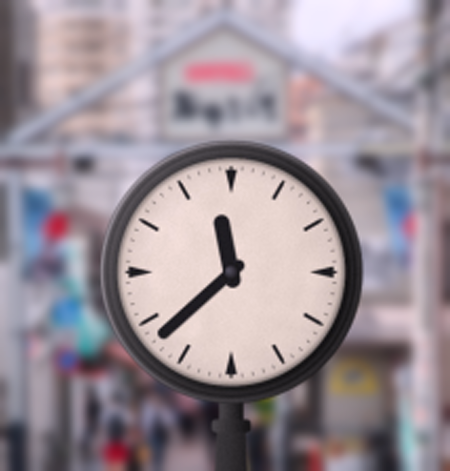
11:38
